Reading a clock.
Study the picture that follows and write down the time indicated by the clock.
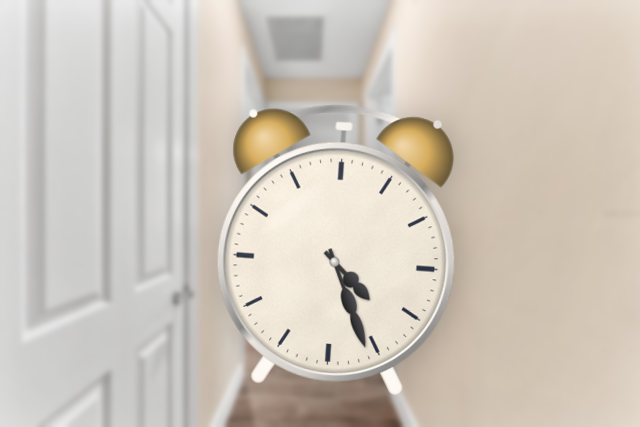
4:26
